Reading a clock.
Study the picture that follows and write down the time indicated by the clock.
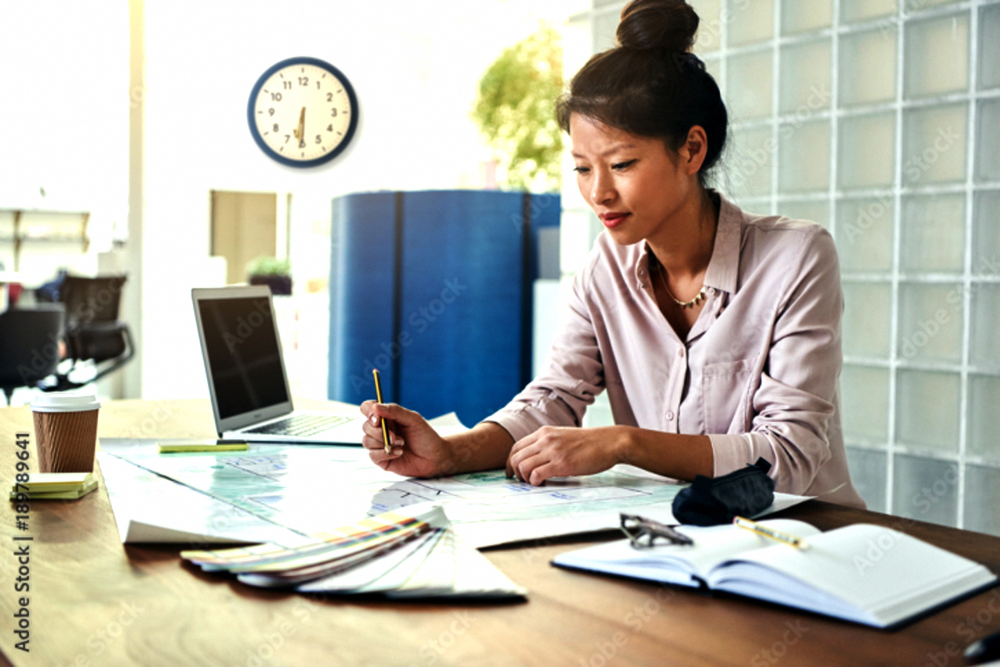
6:31
